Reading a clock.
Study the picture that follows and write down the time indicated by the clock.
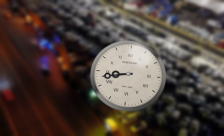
8:43
